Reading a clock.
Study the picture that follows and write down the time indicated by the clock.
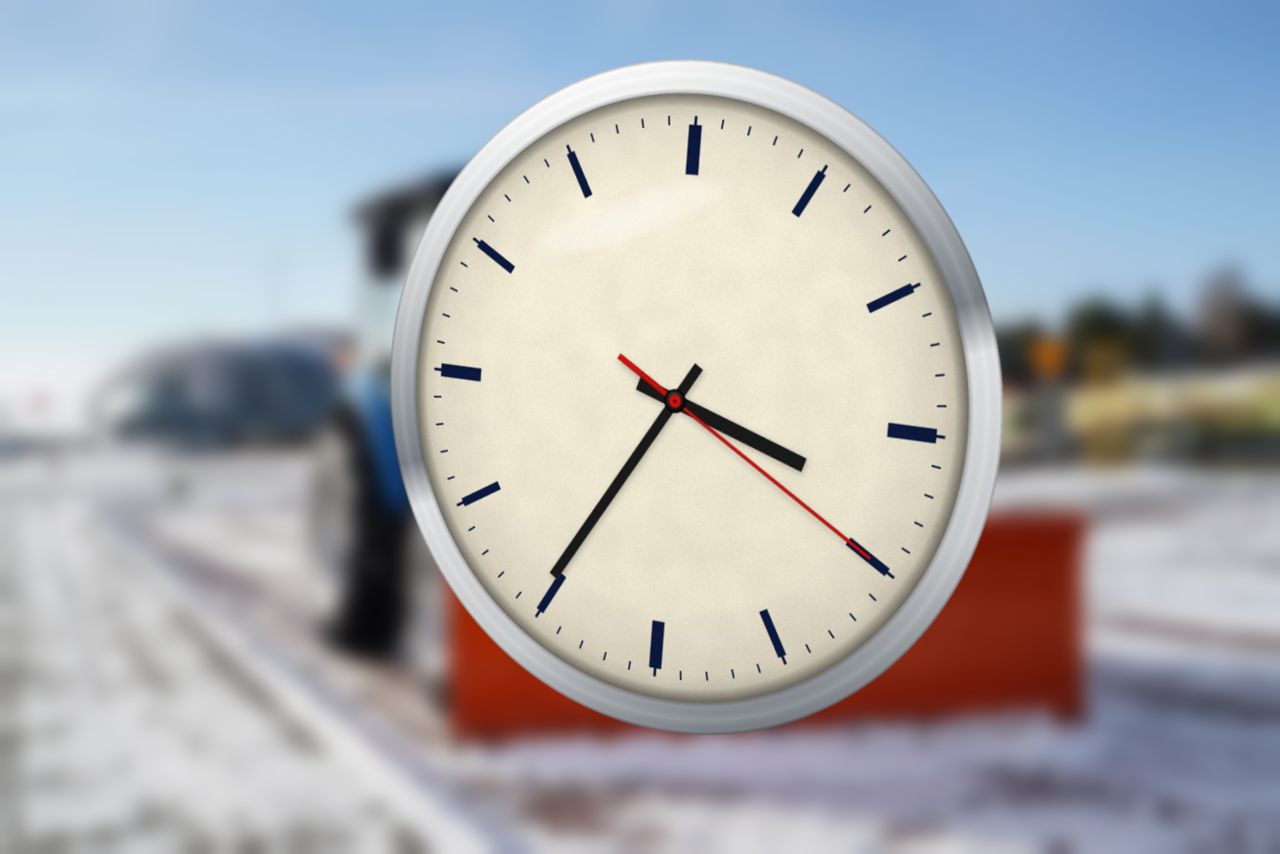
3:35:20
